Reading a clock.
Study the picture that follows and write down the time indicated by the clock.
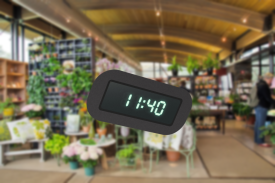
11:40
